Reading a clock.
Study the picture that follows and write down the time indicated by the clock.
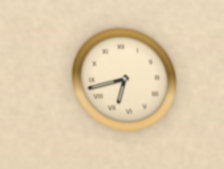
6:43
